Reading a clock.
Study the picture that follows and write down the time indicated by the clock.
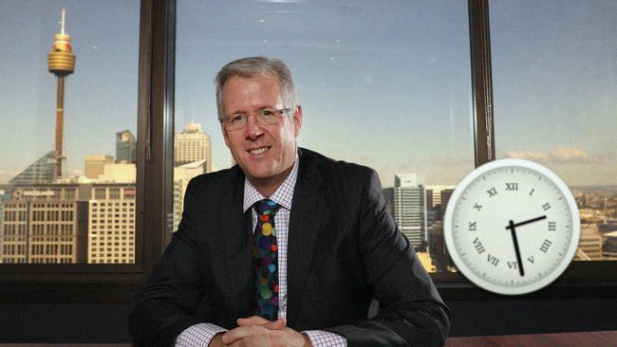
2:28
